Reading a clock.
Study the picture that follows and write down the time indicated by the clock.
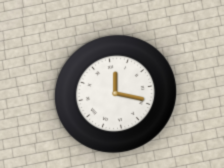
12:19
